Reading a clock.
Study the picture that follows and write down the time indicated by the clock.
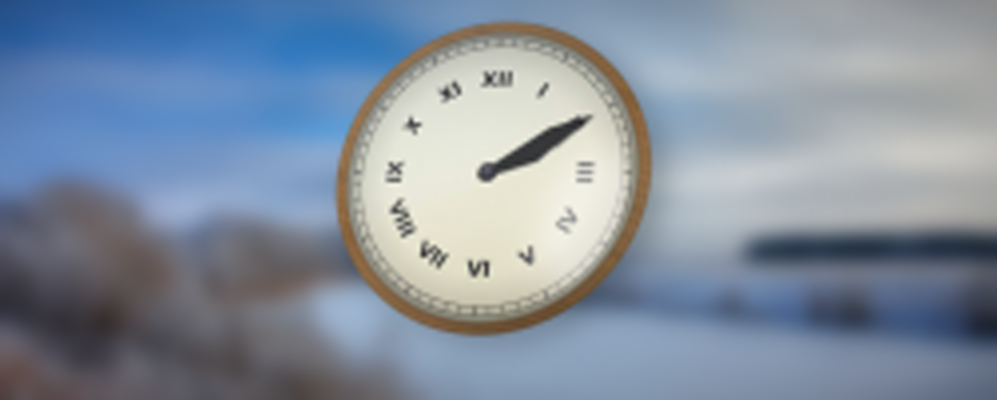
2:10
